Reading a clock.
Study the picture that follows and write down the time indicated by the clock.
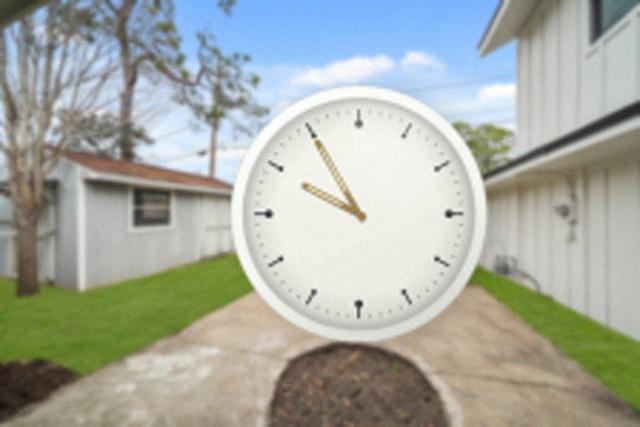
9:55
